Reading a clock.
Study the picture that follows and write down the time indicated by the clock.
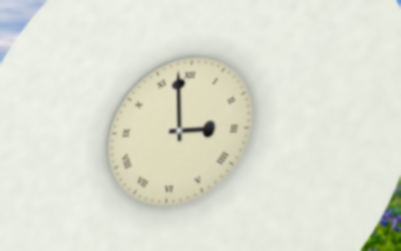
2:58
